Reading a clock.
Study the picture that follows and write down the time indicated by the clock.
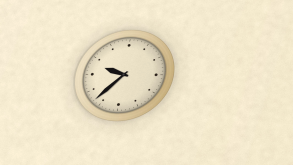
9:37
